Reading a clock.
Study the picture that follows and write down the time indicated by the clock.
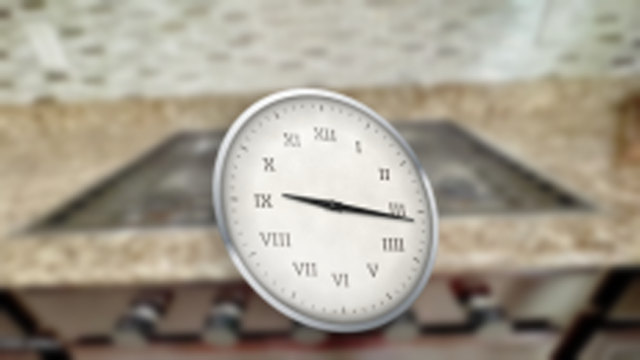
9:16
